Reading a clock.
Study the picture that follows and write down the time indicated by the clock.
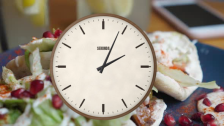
2:04
